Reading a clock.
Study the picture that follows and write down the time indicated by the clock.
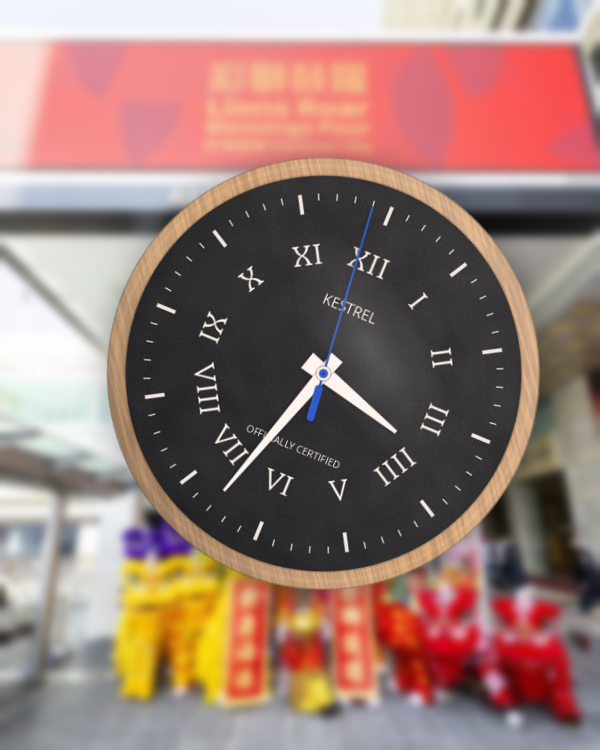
3:32:59
